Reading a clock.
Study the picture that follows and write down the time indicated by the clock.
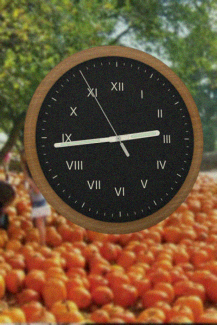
2:43:55
